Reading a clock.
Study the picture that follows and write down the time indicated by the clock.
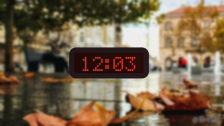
12:03
